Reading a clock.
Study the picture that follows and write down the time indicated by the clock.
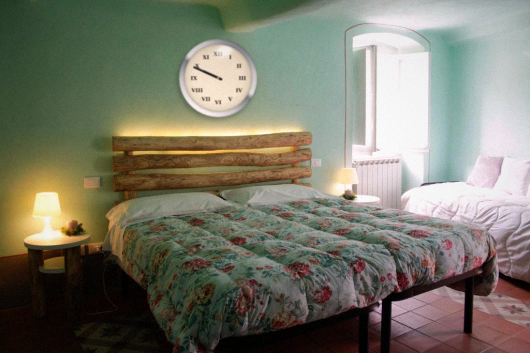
9:49
